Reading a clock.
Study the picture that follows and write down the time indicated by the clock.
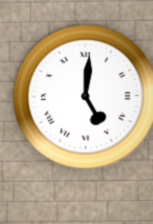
5:01
